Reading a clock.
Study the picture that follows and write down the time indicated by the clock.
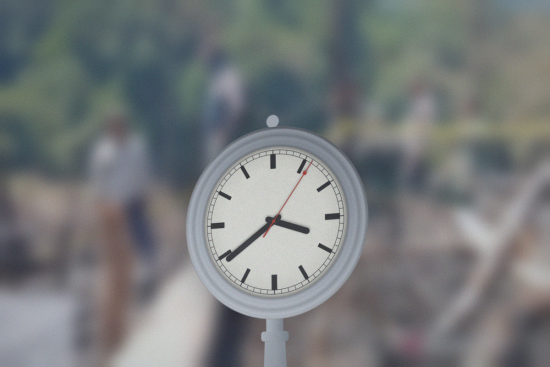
3:39:06
